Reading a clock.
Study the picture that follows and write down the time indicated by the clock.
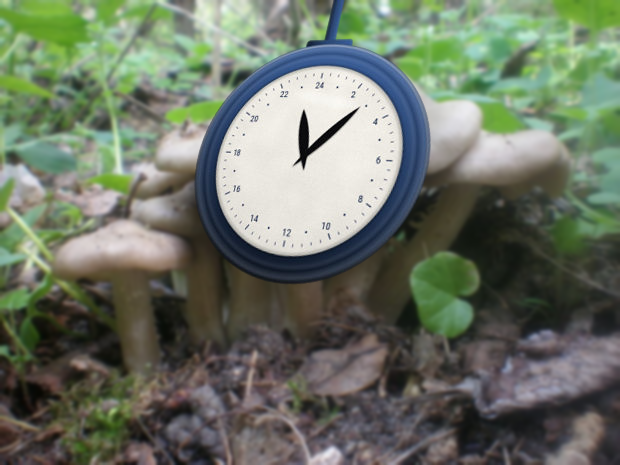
23:07
